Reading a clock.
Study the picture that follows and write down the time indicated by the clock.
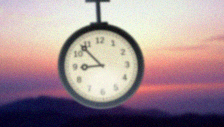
8:53
